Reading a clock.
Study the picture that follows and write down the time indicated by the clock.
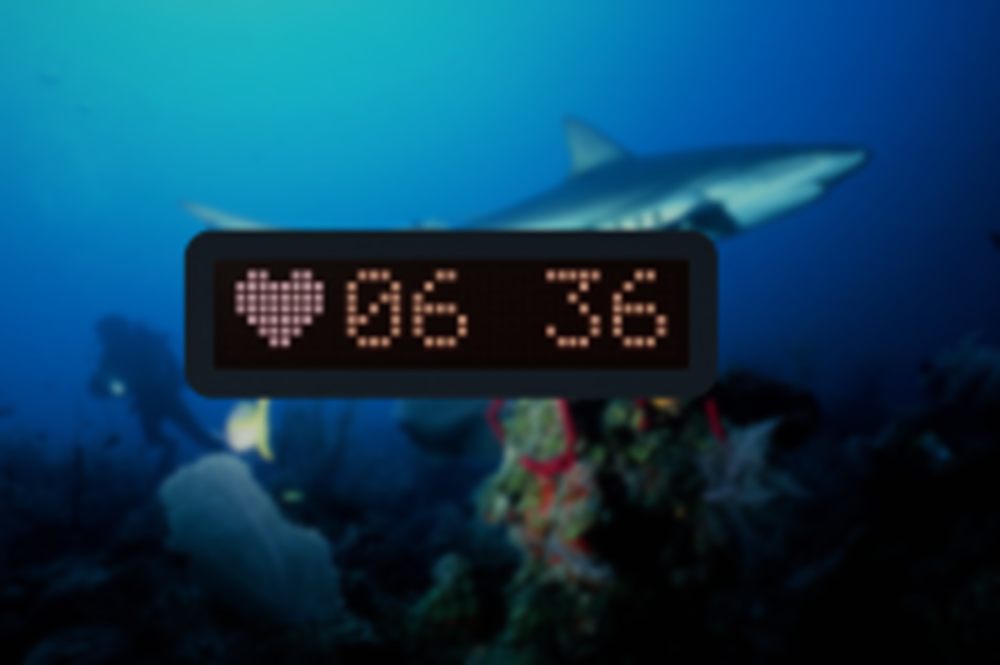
6:36
